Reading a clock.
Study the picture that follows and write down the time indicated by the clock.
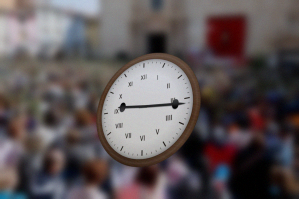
9:16
